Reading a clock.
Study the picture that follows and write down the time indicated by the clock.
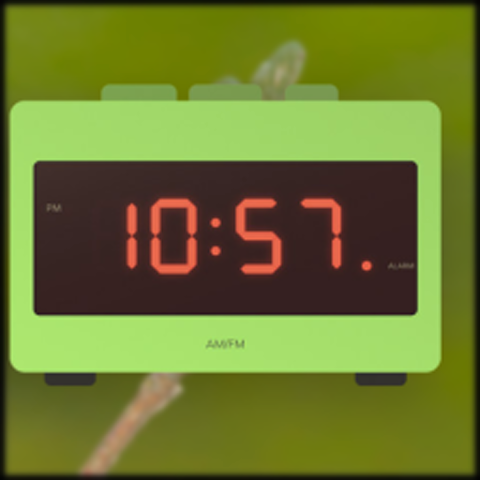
10:57
